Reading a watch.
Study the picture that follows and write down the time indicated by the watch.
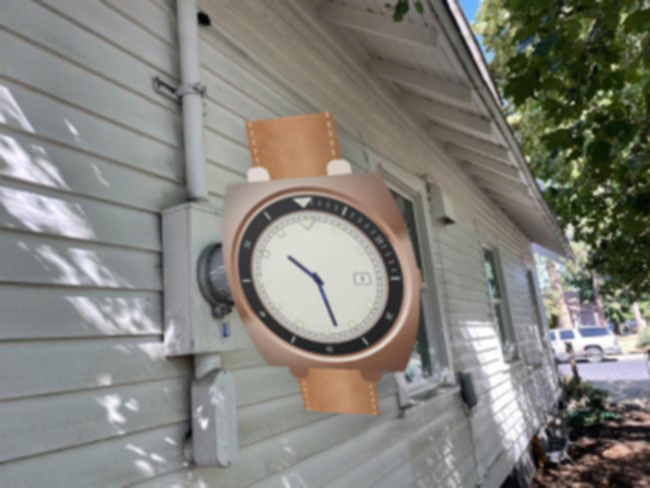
10:28
